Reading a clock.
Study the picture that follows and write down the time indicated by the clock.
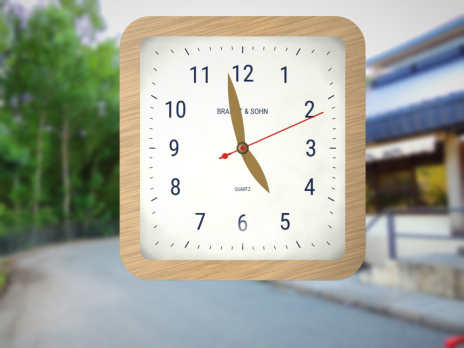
4:58:11
